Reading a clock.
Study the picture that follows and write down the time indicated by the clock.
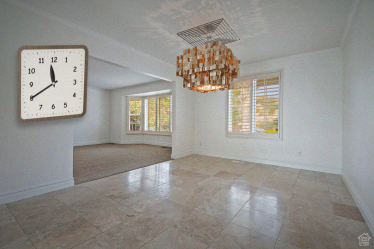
11:40
